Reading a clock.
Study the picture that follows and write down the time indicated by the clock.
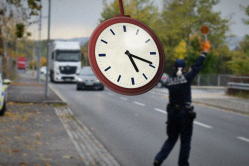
5:19
